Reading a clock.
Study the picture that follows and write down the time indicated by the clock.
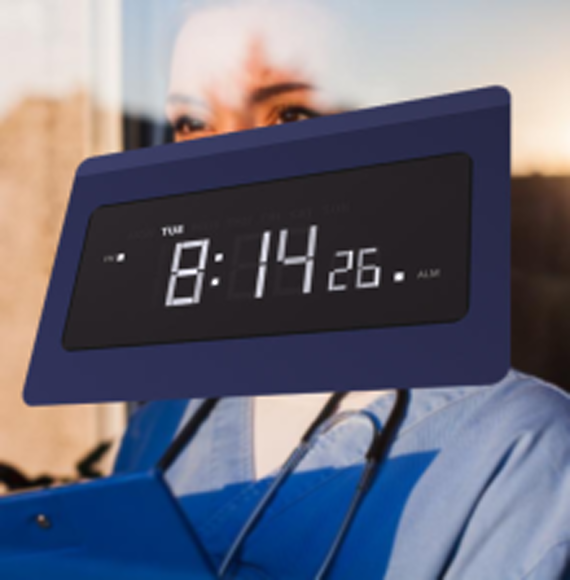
8:14:26
